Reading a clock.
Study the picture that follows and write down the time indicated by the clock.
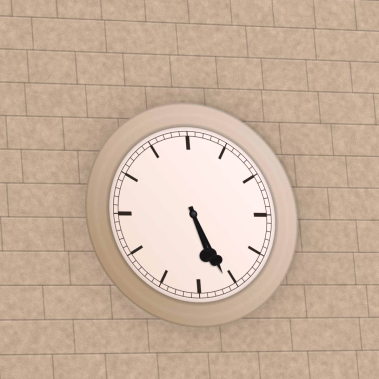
5:26
